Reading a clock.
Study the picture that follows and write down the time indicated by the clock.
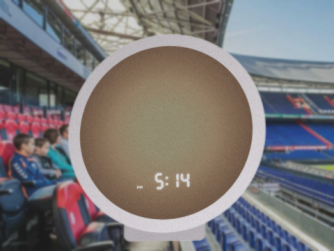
5:14
